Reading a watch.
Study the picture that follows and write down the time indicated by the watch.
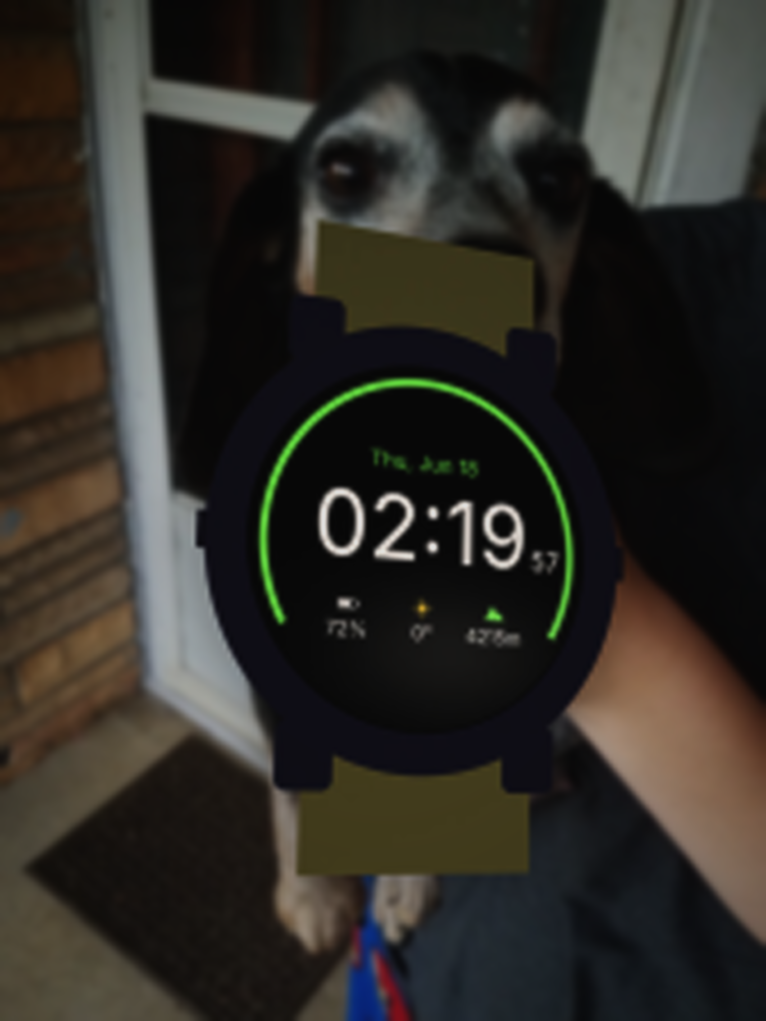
2:19
